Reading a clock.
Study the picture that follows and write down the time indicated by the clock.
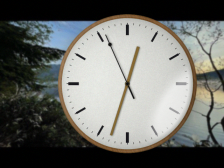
12:32:56
